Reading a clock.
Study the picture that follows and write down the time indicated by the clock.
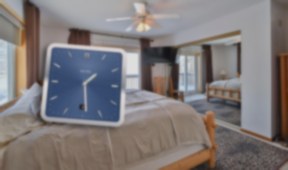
1:29
